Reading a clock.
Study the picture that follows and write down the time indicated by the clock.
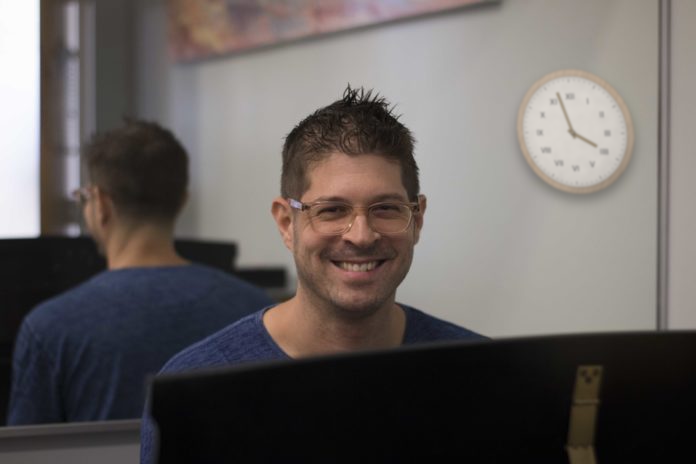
3:57
